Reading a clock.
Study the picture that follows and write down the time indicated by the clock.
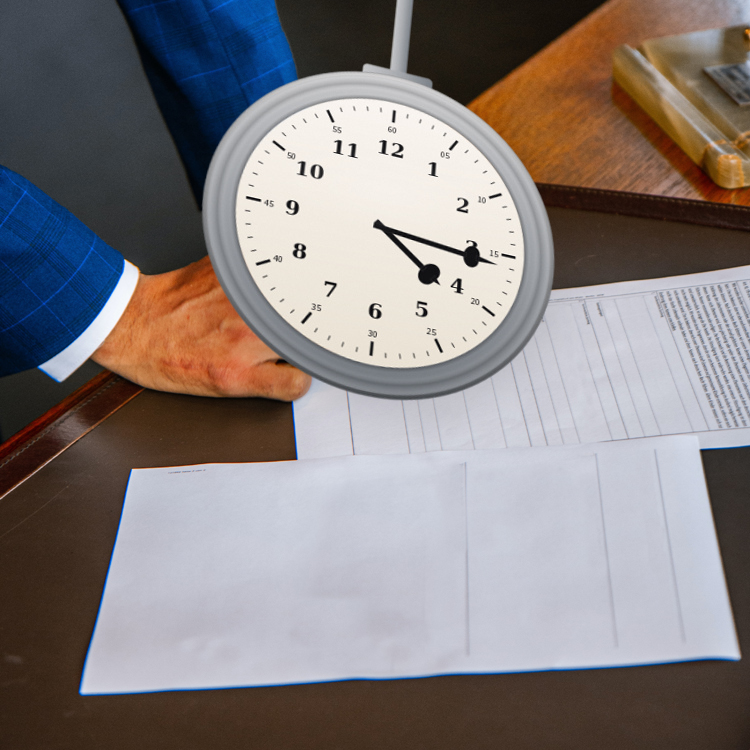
4:16
